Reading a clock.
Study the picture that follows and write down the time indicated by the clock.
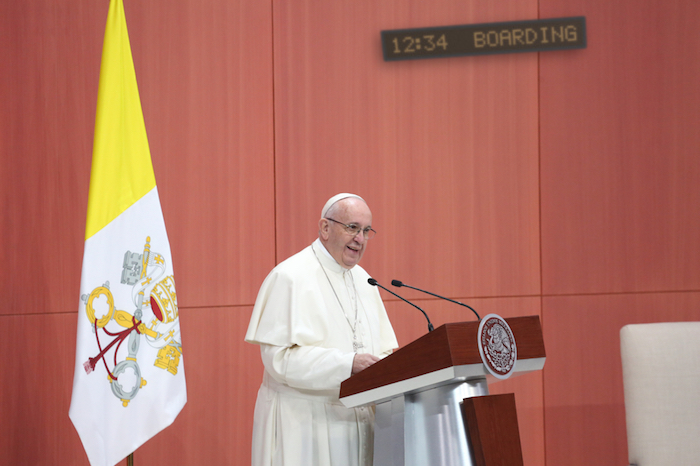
12:34
